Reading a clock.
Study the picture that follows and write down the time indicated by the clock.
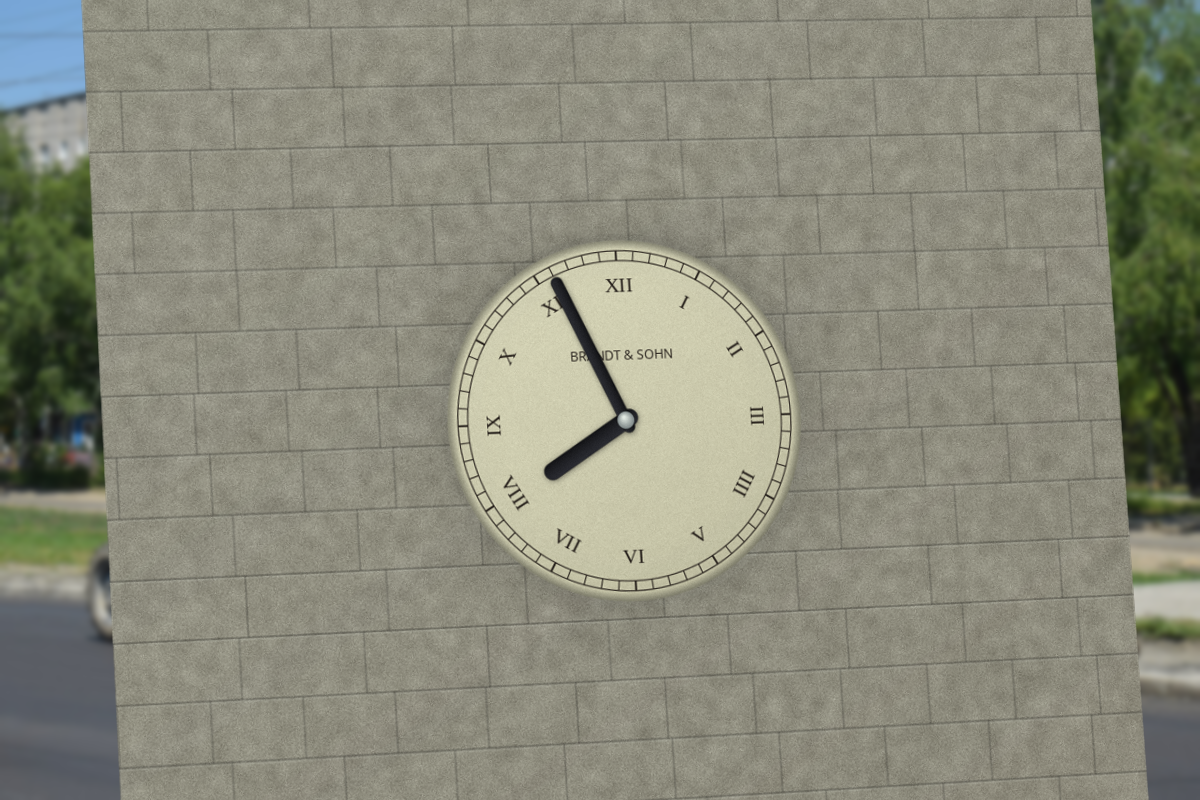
7:56
